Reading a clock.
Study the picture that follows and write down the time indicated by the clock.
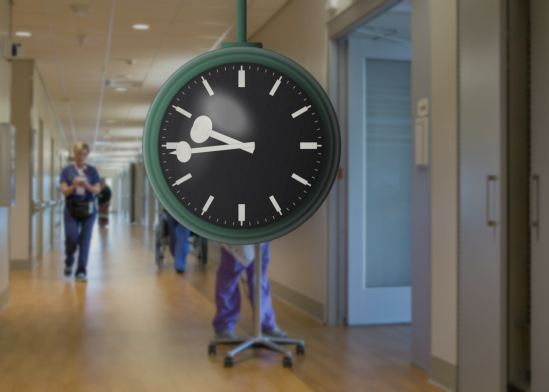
9:44
